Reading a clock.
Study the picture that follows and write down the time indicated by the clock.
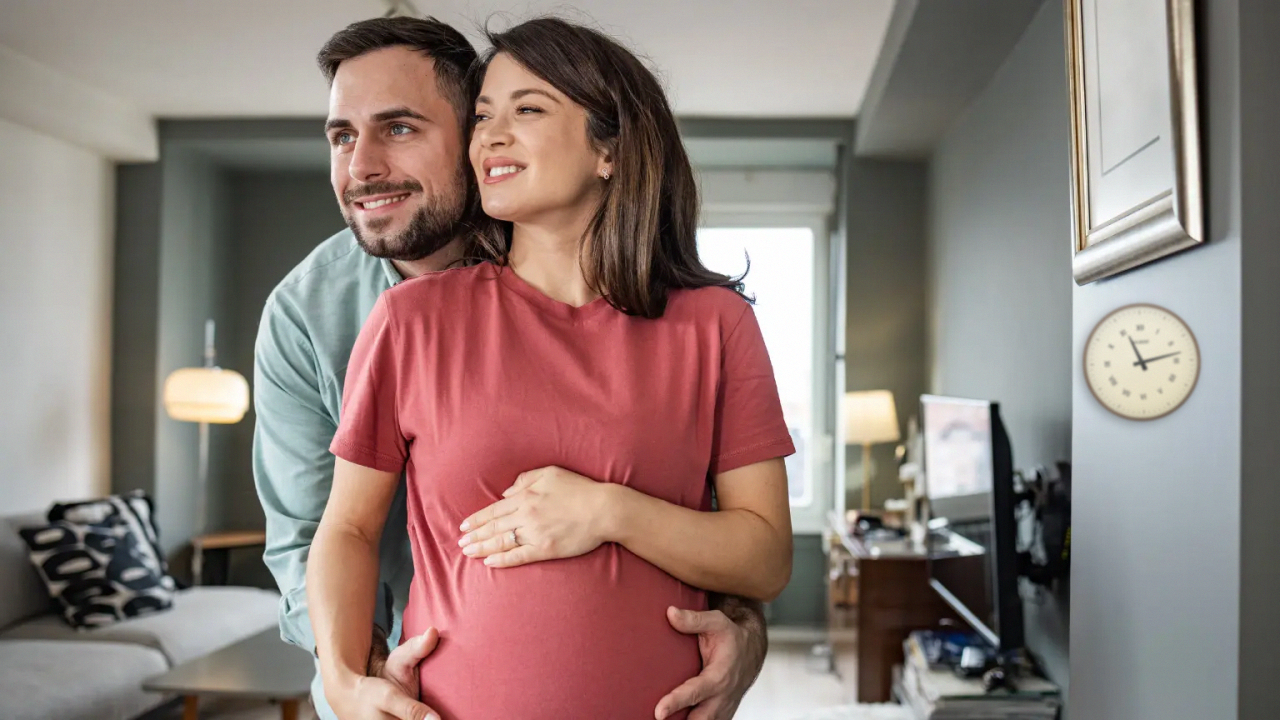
11:13
